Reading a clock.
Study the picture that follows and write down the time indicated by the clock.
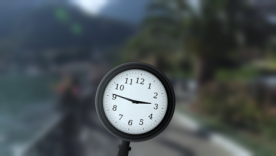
2:46
